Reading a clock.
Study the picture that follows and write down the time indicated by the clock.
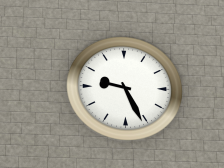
9:26
